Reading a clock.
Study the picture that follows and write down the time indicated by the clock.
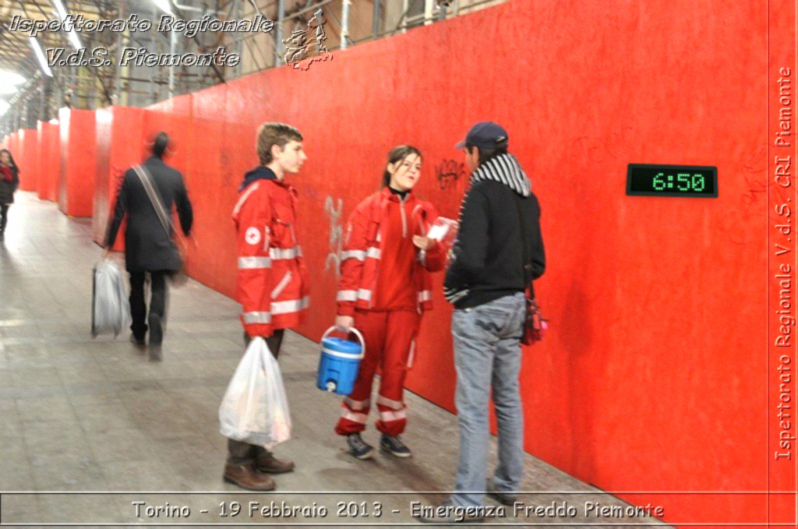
6:50
